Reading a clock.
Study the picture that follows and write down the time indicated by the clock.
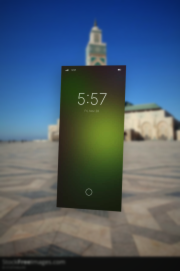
5:57
